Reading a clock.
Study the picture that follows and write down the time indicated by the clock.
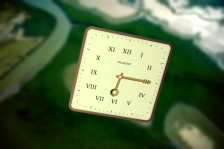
6:15
